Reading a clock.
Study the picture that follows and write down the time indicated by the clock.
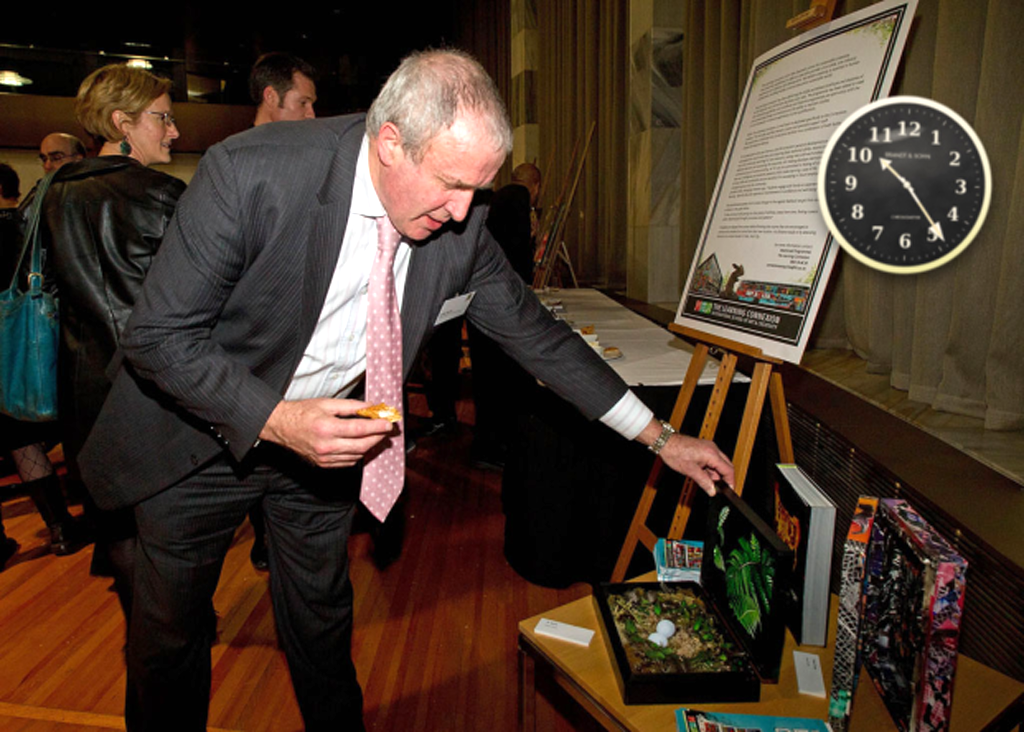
10:24
